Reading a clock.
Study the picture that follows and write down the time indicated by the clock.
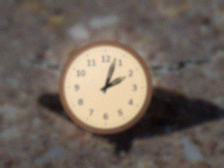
2:03
